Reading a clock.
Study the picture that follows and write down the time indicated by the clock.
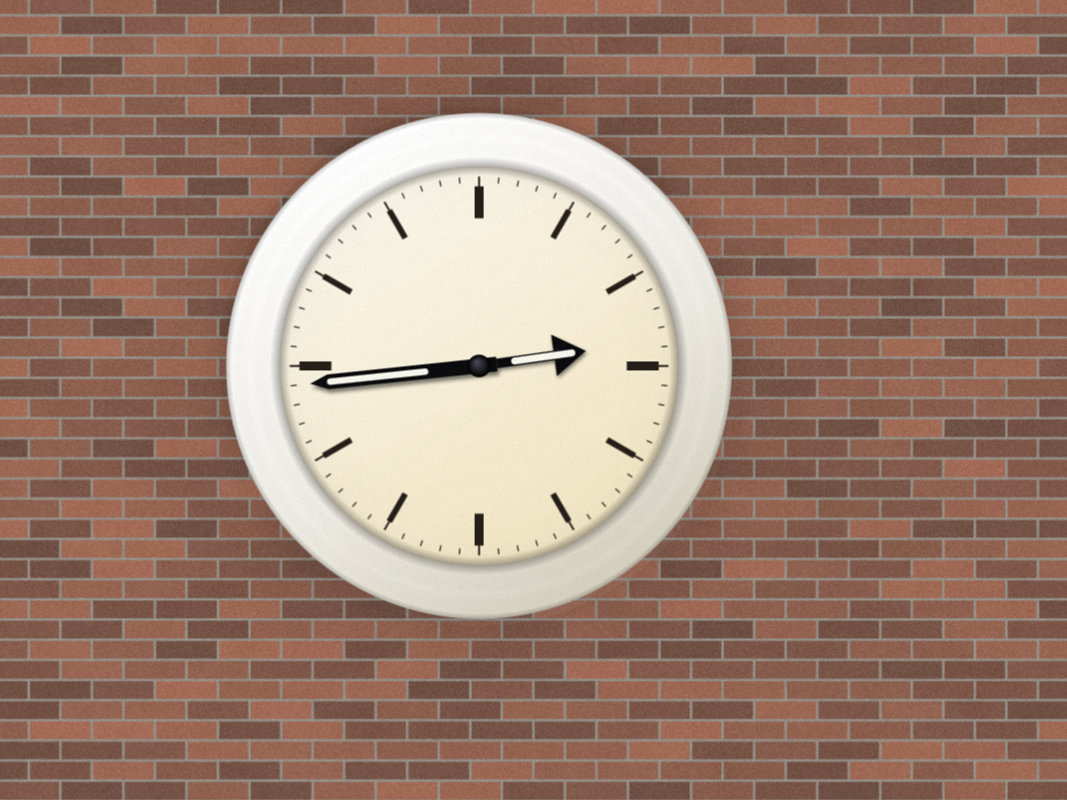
2:44
